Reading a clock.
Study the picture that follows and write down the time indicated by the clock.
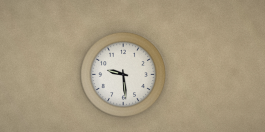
9:29
